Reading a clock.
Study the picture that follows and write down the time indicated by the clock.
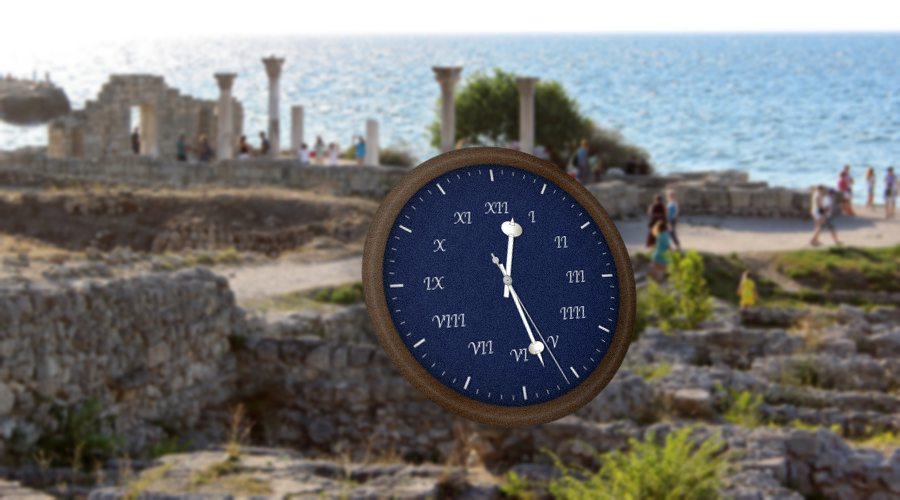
12:27:26
